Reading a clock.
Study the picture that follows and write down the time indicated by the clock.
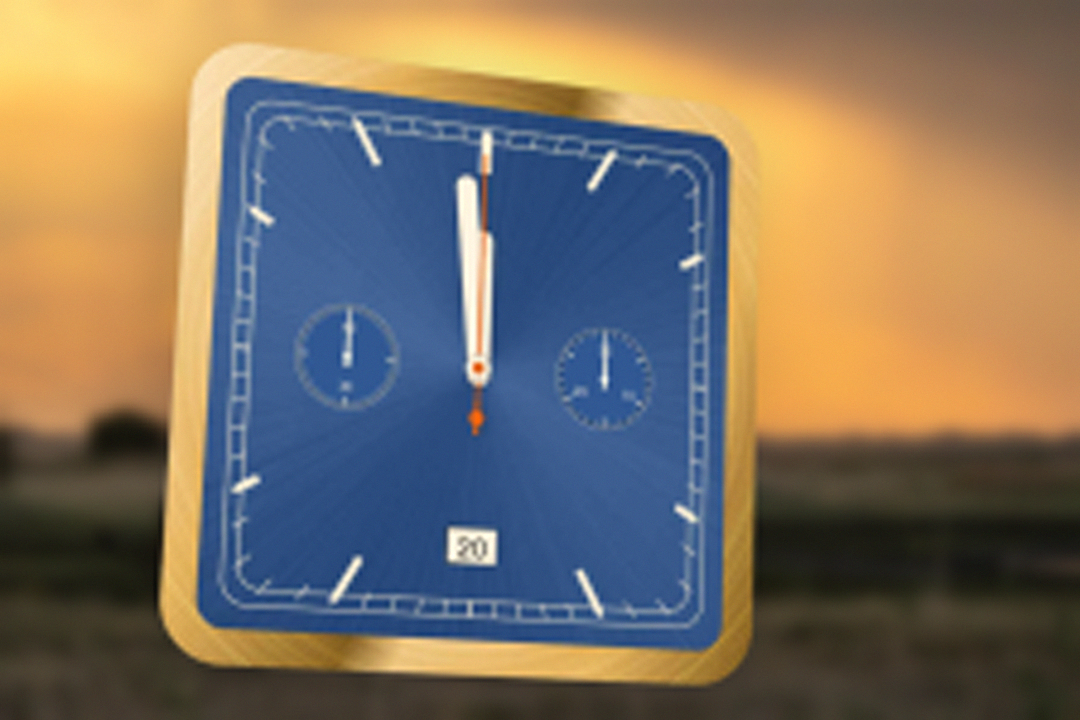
11:59
